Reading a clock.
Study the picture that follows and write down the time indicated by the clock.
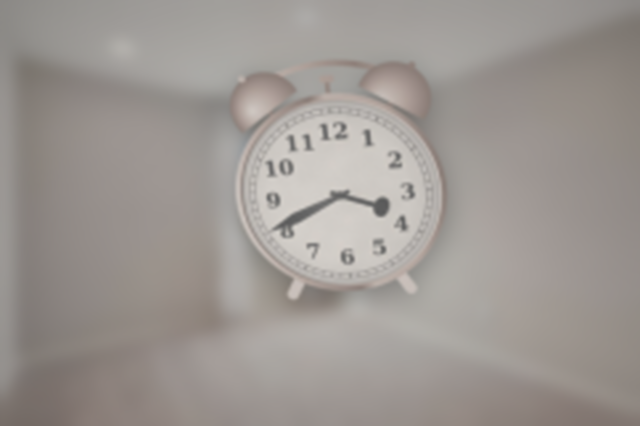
3:41
